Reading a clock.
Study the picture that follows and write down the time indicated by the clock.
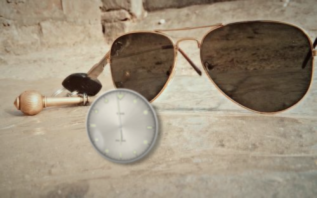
5:59
